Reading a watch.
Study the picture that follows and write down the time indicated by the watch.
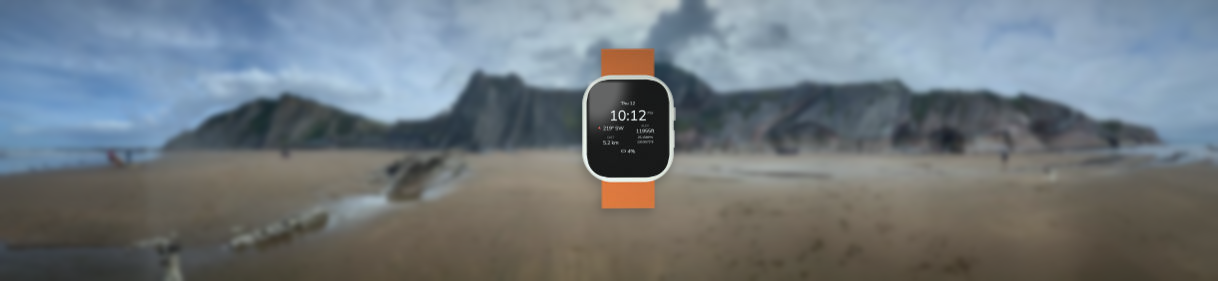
10:12
